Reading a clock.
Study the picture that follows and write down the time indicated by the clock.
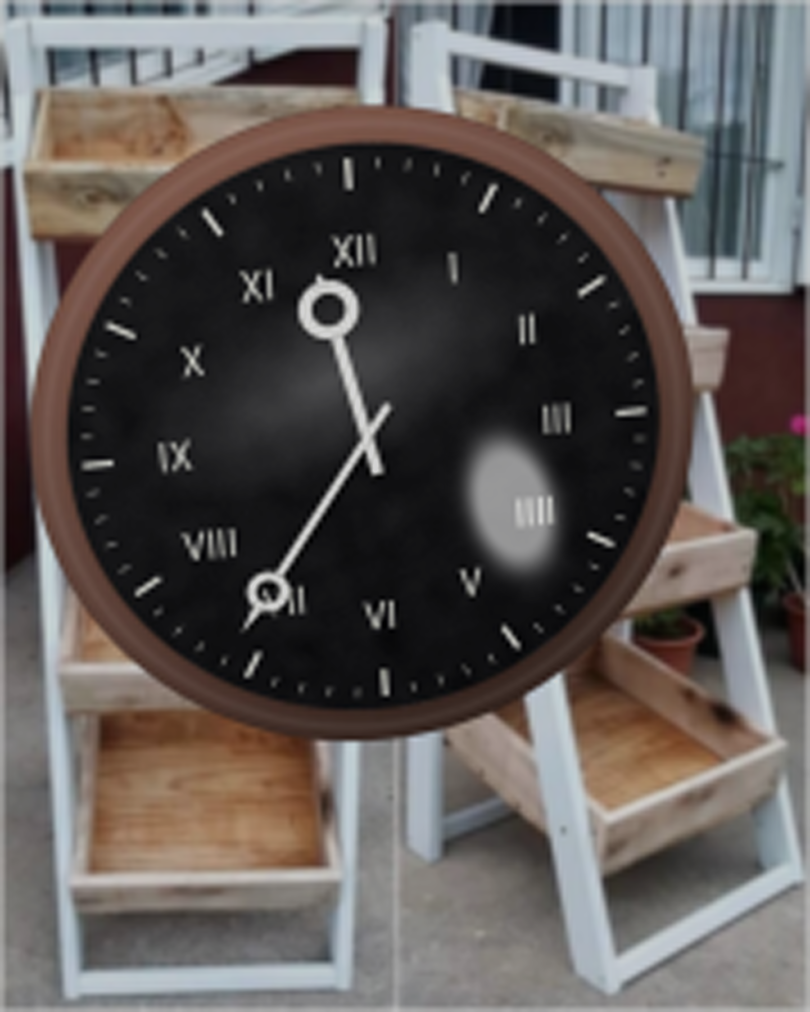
11:36
